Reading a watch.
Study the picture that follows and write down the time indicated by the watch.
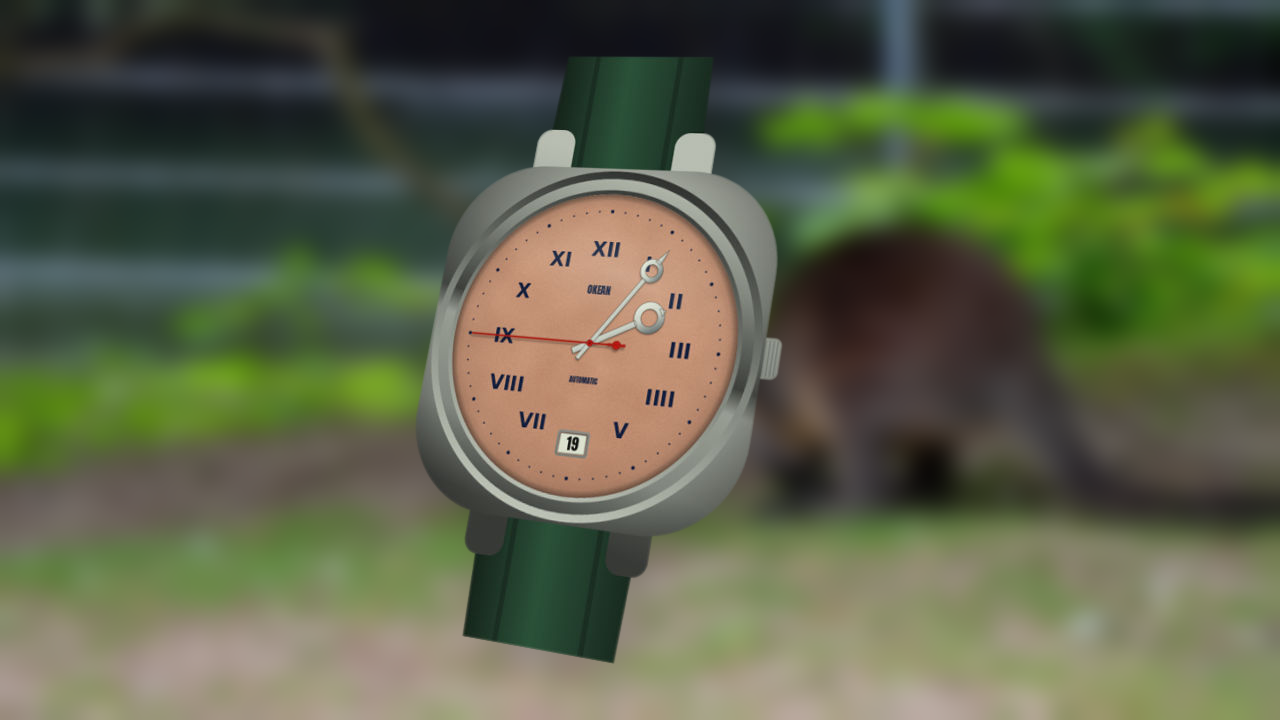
2:05:45
